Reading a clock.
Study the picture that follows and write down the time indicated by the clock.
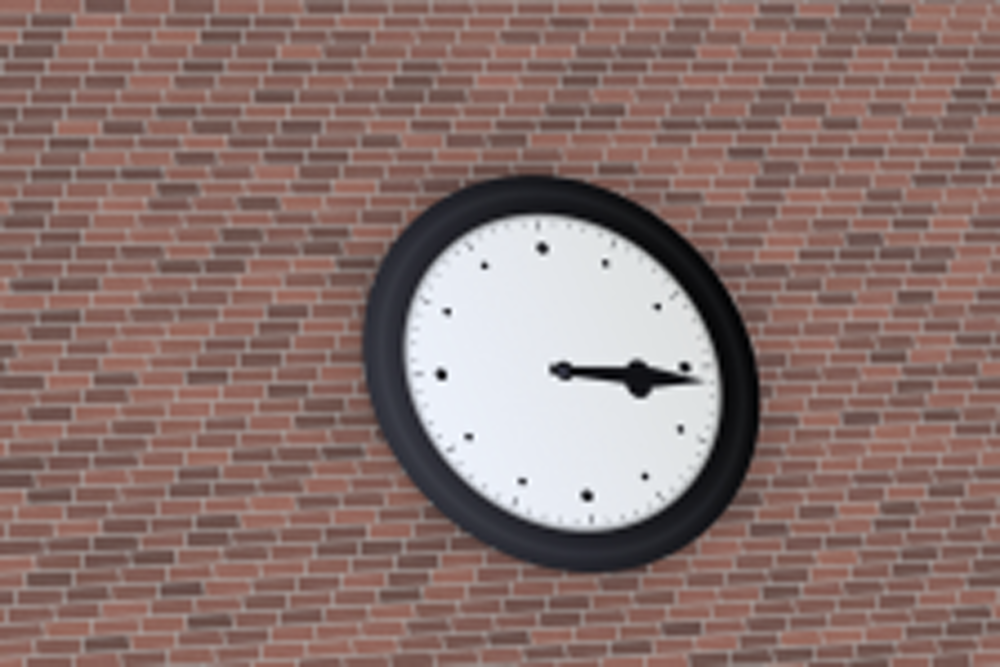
3:16
